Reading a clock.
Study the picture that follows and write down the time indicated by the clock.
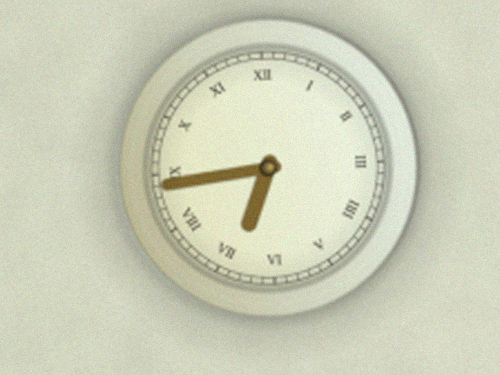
6:44
